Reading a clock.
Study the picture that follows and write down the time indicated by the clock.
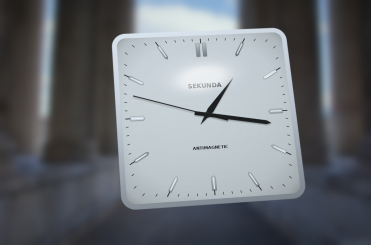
1:16:48
